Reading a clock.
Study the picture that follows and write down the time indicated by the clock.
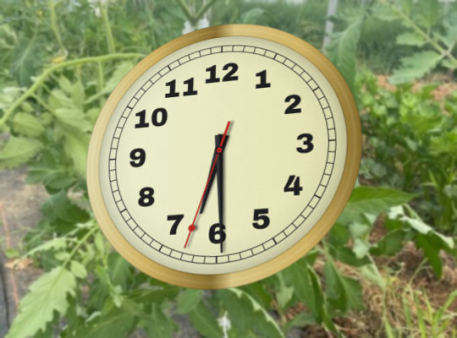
6:29:33
